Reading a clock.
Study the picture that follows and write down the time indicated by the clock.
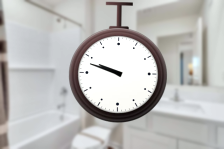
9:48
